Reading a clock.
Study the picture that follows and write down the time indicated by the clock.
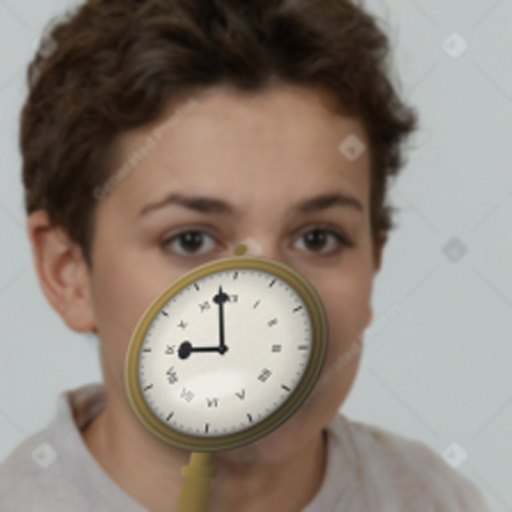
8:58
